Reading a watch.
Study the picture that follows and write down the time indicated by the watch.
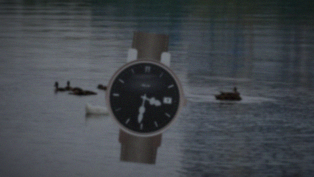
3:31
